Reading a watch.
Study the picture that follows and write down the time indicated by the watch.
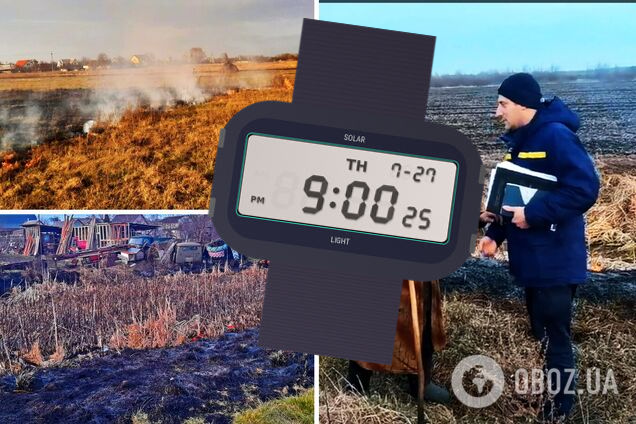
9:00:25
